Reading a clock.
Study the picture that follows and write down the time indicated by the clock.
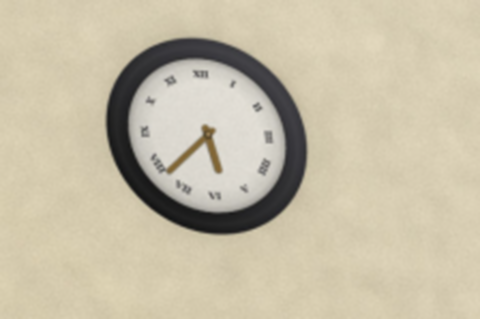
5:38
